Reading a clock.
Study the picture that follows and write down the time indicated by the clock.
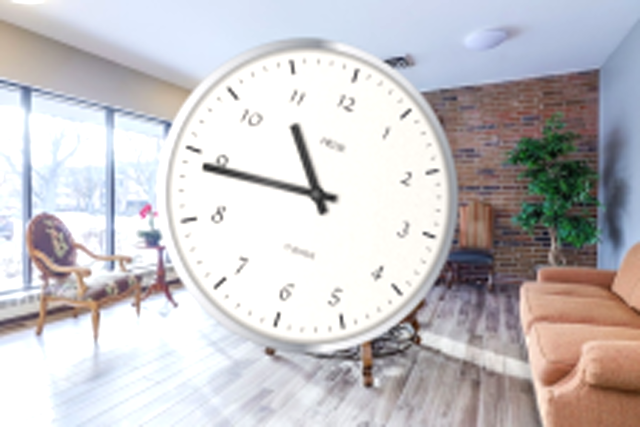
10:44
